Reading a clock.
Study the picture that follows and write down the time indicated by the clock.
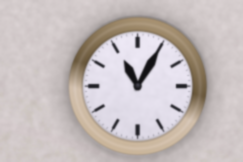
11:05
